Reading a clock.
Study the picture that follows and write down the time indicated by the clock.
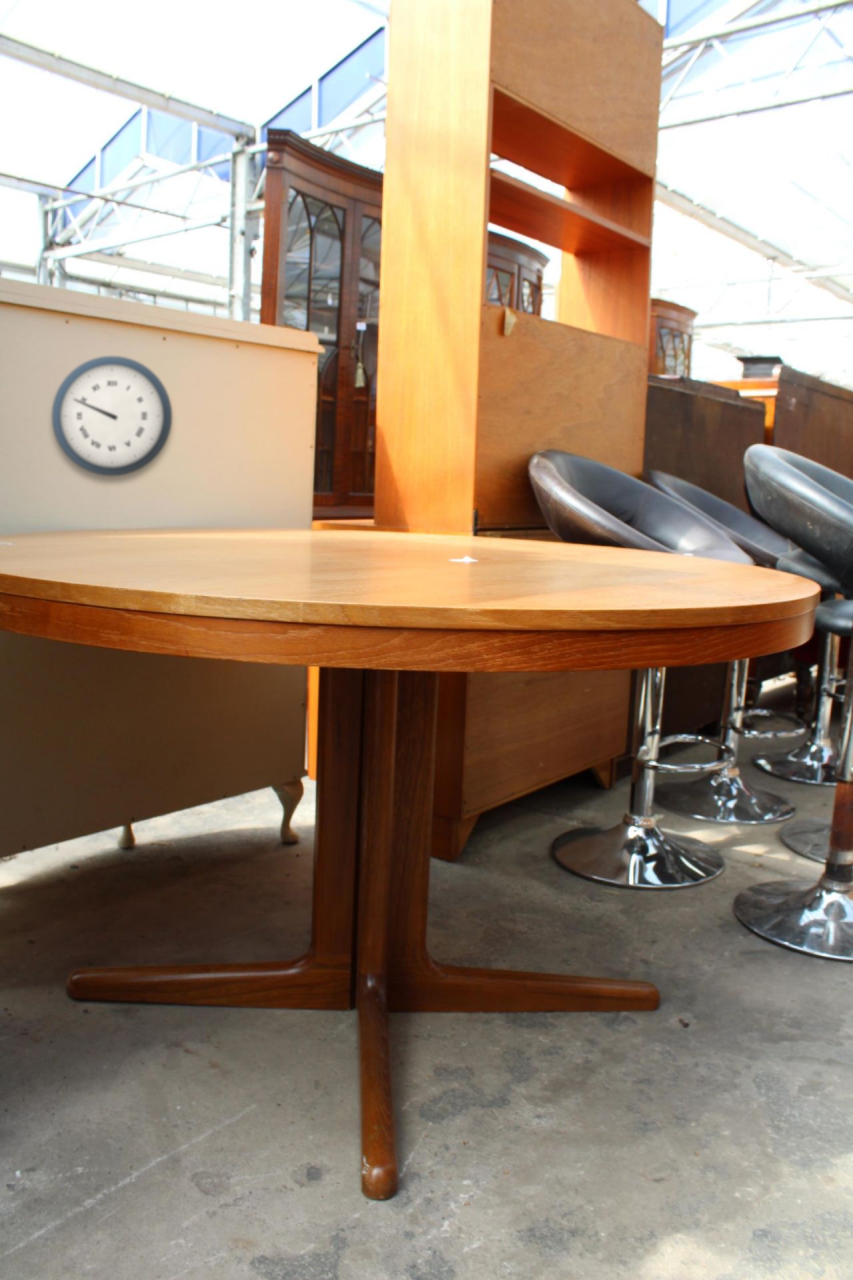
9:49
